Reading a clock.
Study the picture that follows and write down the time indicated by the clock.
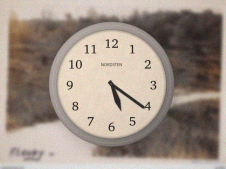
5:21
